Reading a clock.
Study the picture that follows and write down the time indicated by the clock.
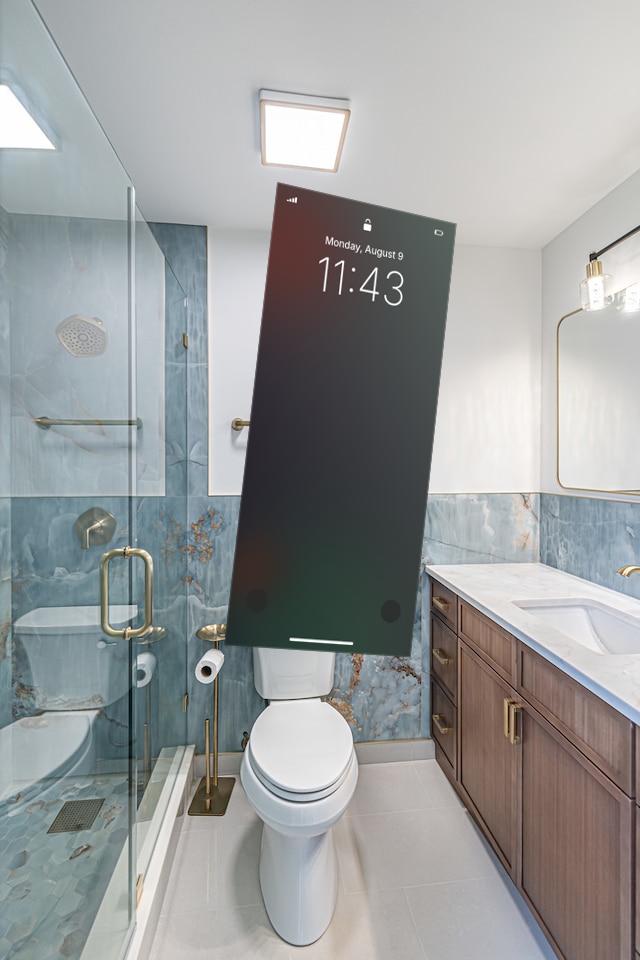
11:43
